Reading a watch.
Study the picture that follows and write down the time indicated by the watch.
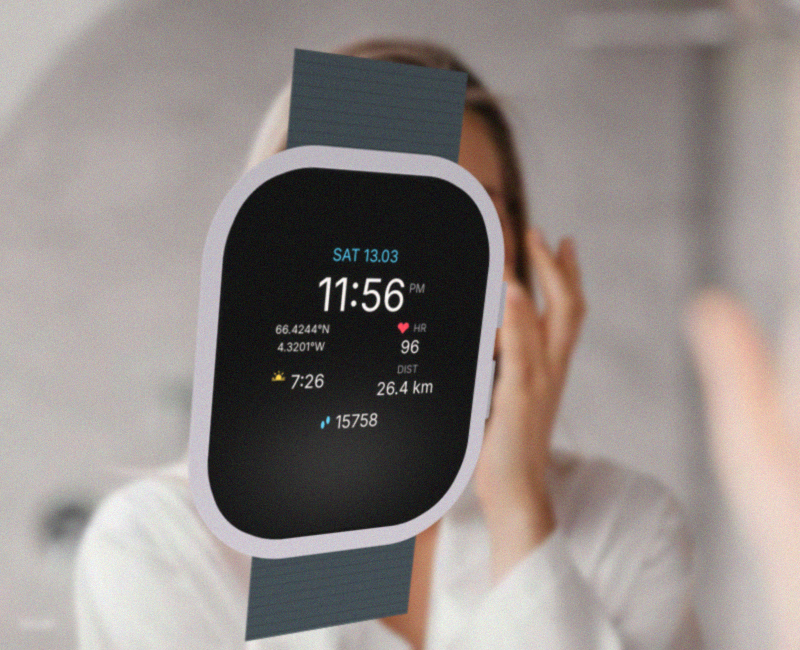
11:56
